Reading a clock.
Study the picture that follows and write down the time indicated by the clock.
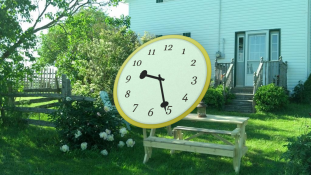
9:26
